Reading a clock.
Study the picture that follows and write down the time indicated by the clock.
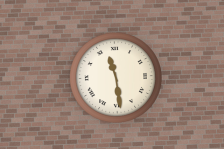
11:29
